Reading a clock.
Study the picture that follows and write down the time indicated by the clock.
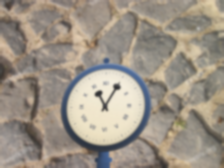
11:05
